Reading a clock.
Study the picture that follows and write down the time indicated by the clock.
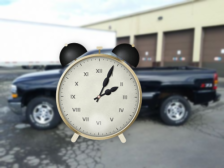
2:04
